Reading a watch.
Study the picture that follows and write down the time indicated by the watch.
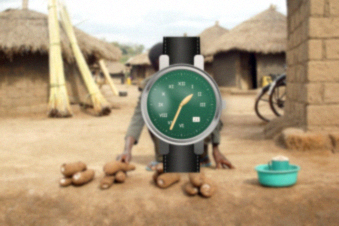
1:34
